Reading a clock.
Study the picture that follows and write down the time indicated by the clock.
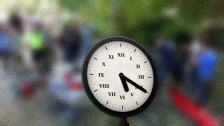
5:20
